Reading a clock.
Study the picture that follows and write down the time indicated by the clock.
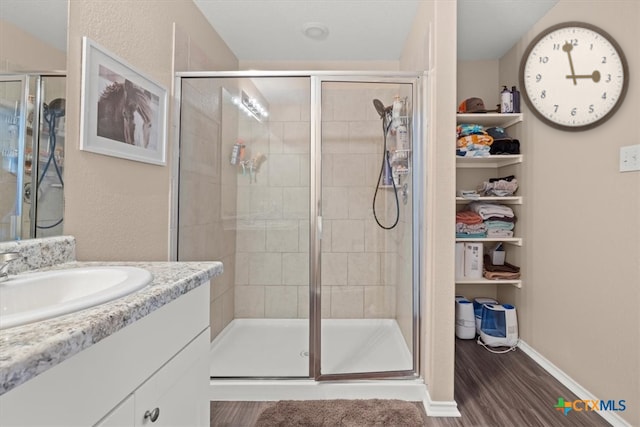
2:58
